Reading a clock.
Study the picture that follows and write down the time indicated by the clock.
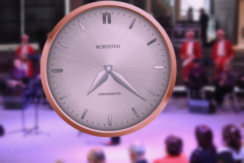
7:22
